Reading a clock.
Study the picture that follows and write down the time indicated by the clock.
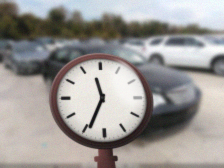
11:34
